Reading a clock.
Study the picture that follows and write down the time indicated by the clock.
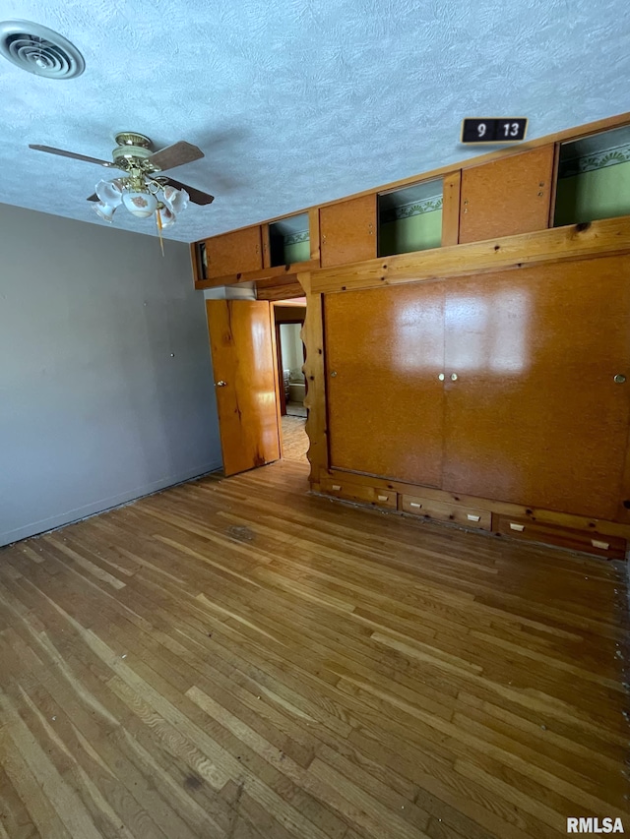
9:13
